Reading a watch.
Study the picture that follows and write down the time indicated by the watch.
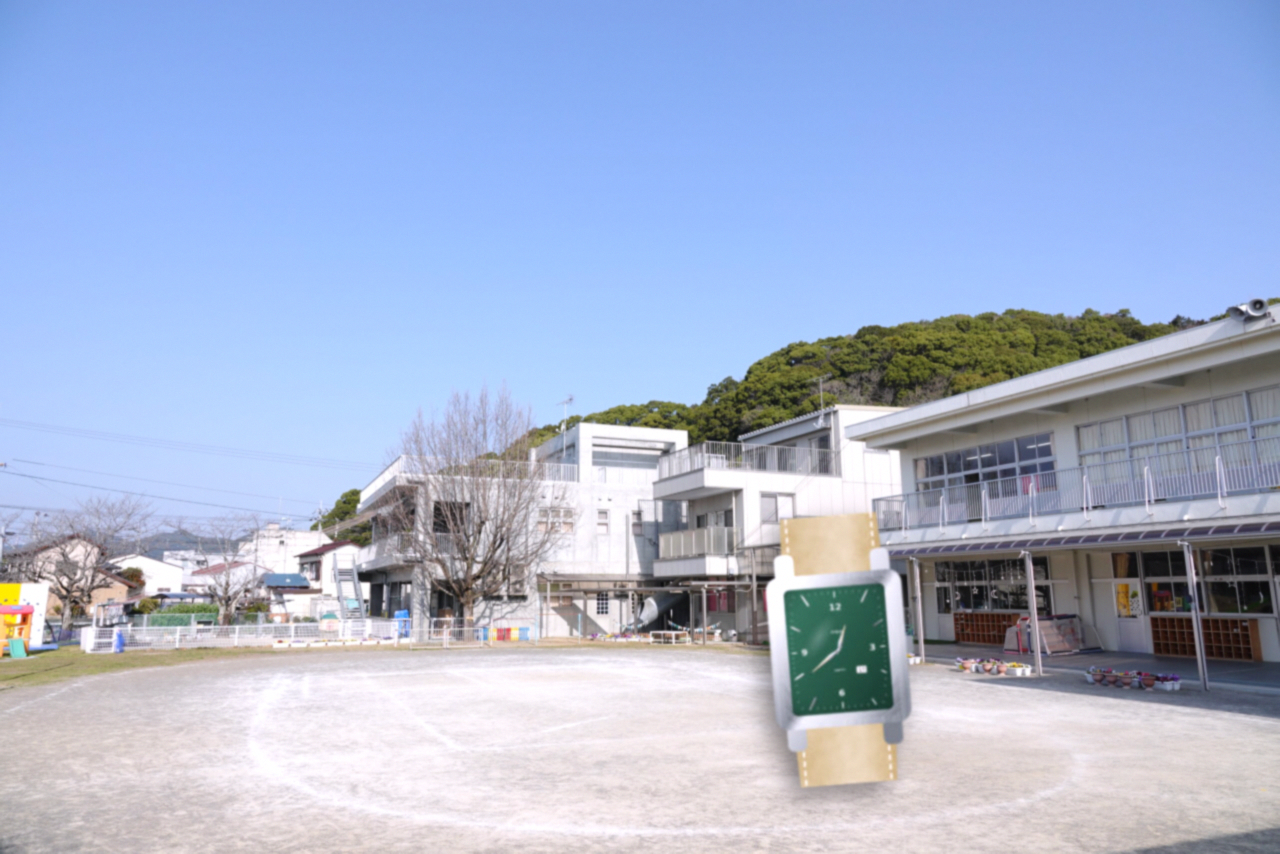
12:39
